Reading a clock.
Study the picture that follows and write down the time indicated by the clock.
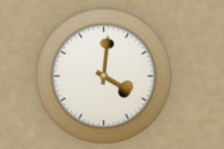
4:01
